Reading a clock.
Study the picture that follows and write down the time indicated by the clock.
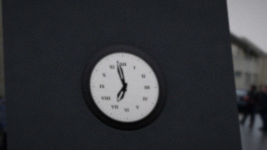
6:58
